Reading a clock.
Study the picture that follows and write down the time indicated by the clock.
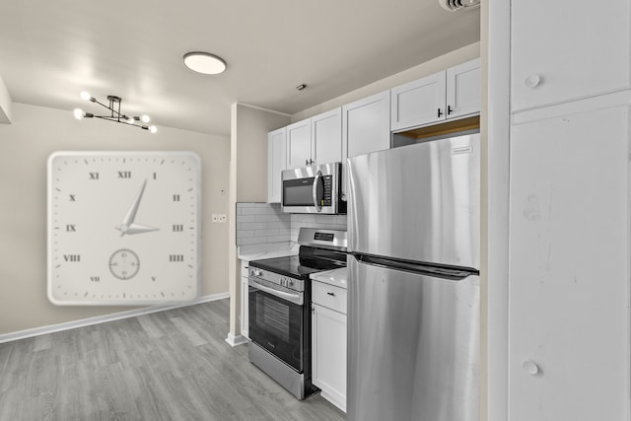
3:04
